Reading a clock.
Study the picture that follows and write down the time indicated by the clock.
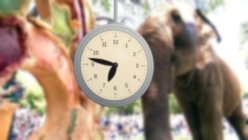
6:47
